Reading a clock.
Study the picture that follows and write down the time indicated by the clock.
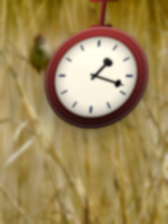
1:18
